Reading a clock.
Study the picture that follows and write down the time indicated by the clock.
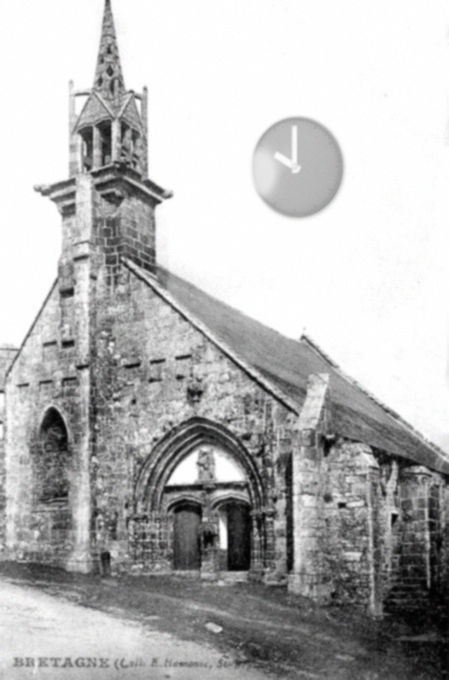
10:00
